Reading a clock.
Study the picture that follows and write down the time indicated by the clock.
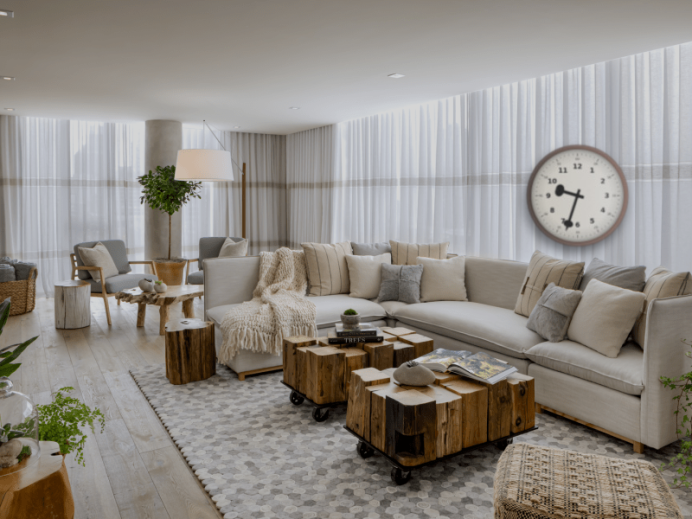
9:33
